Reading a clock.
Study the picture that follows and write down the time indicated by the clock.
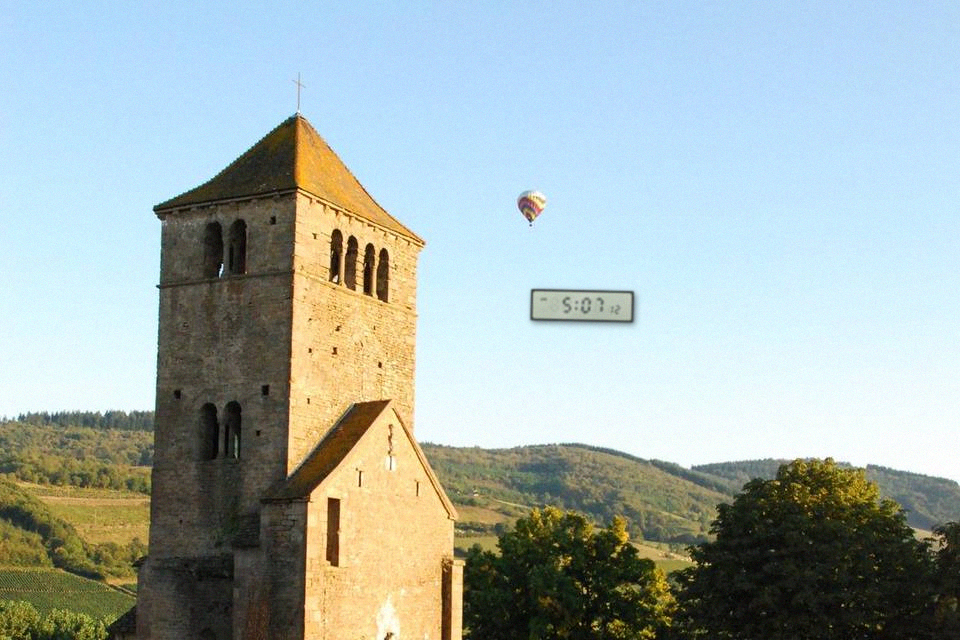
5:07
